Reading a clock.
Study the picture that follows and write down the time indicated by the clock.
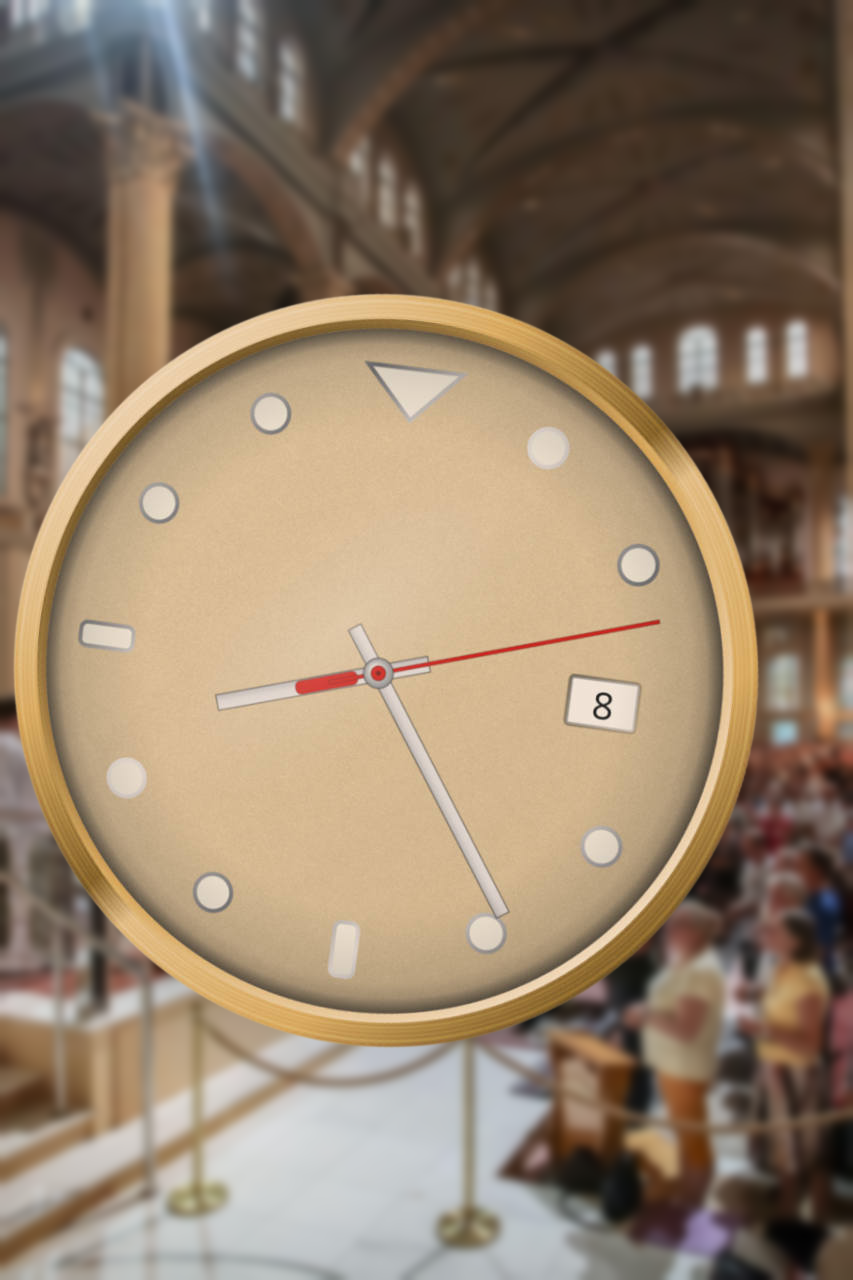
8:24:12
